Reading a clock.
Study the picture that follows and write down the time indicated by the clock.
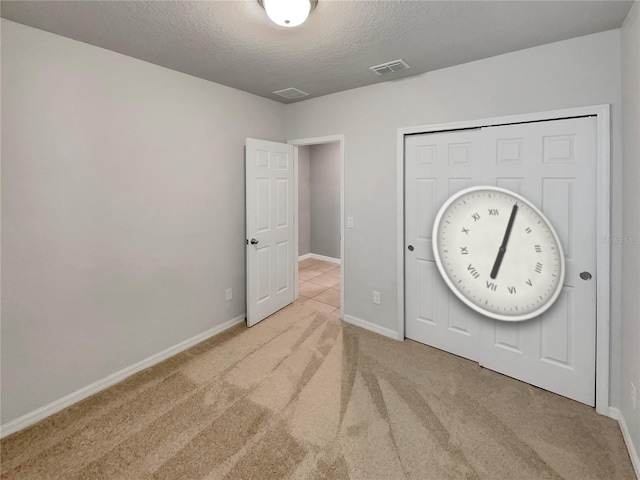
7:05
